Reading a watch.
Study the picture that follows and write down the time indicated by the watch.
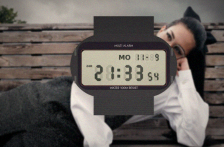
21:33:54
